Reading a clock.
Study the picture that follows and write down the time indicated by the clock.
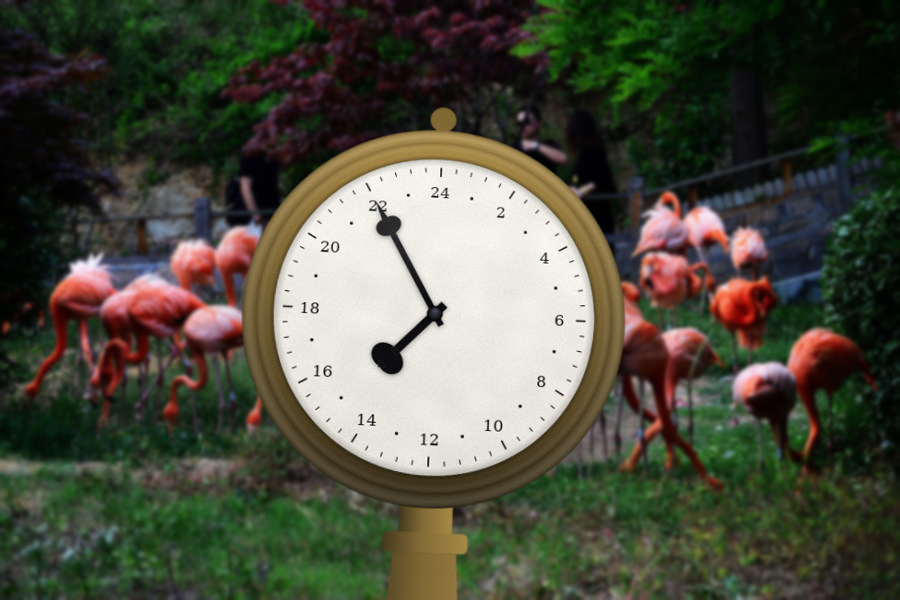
14:55
